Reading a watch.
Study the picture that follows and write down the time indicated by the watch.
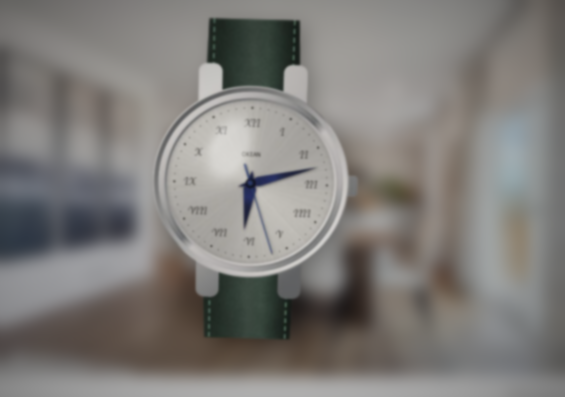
6:12:27
